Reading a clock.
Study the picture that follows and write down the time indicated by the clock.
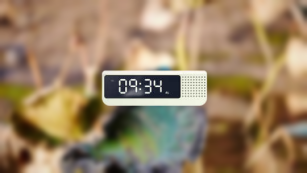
9:34
